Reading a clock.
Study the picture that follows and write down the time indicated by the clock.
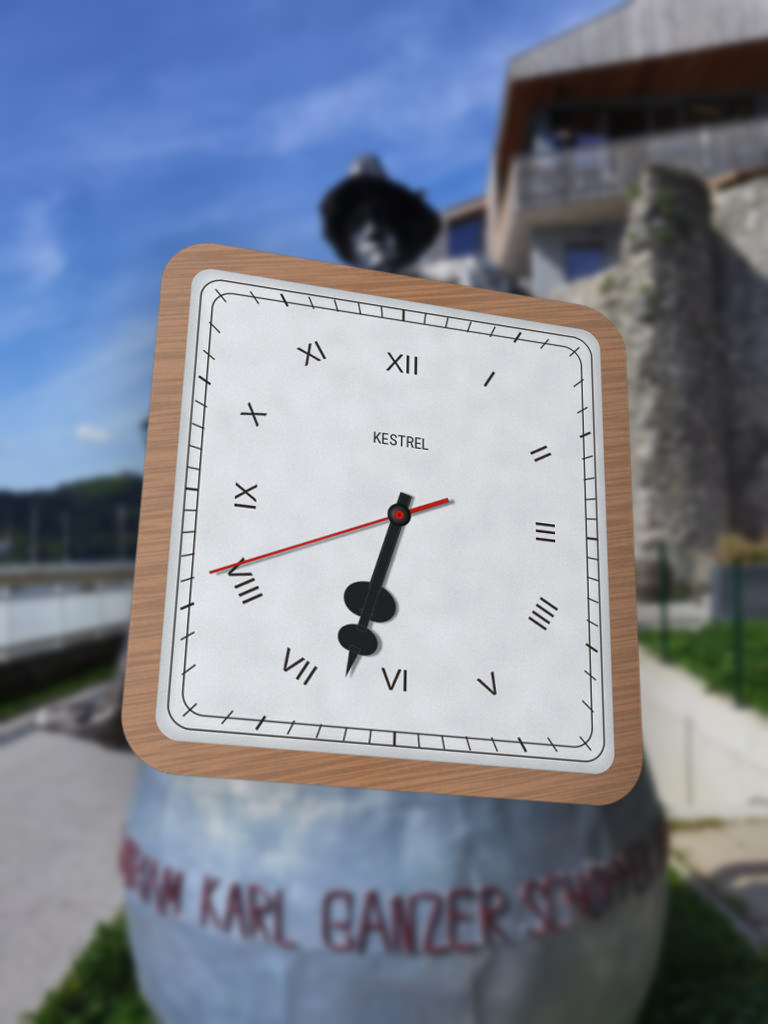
6:32:41
